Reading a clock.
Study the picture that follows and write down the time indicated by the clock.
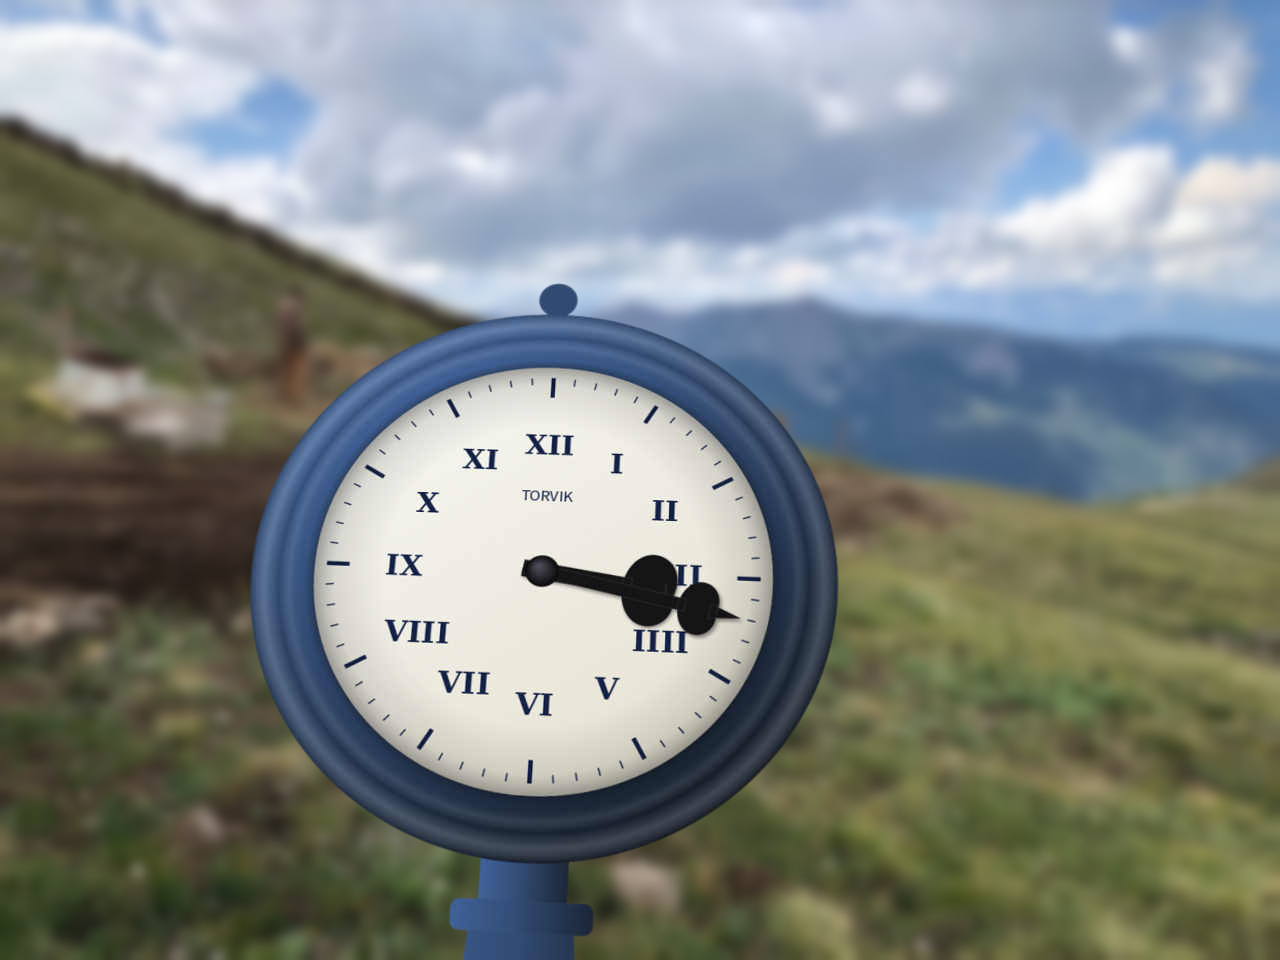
3:17
